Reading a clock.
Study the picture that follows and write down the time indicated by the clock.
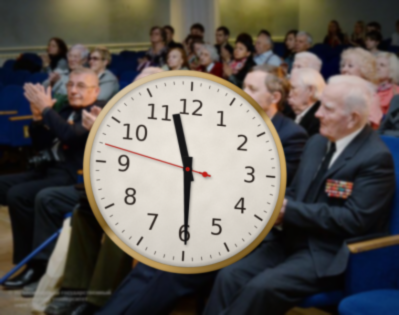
11:29:47
